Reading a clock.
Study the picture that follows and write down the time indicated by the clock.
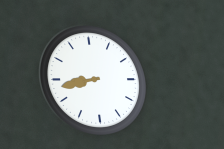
8:43
